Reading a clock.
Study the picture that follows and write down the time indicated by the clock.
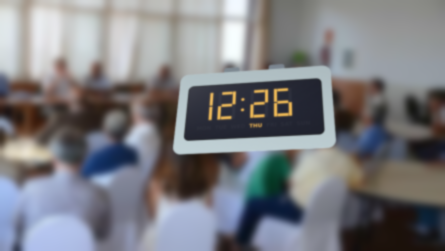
12:26
